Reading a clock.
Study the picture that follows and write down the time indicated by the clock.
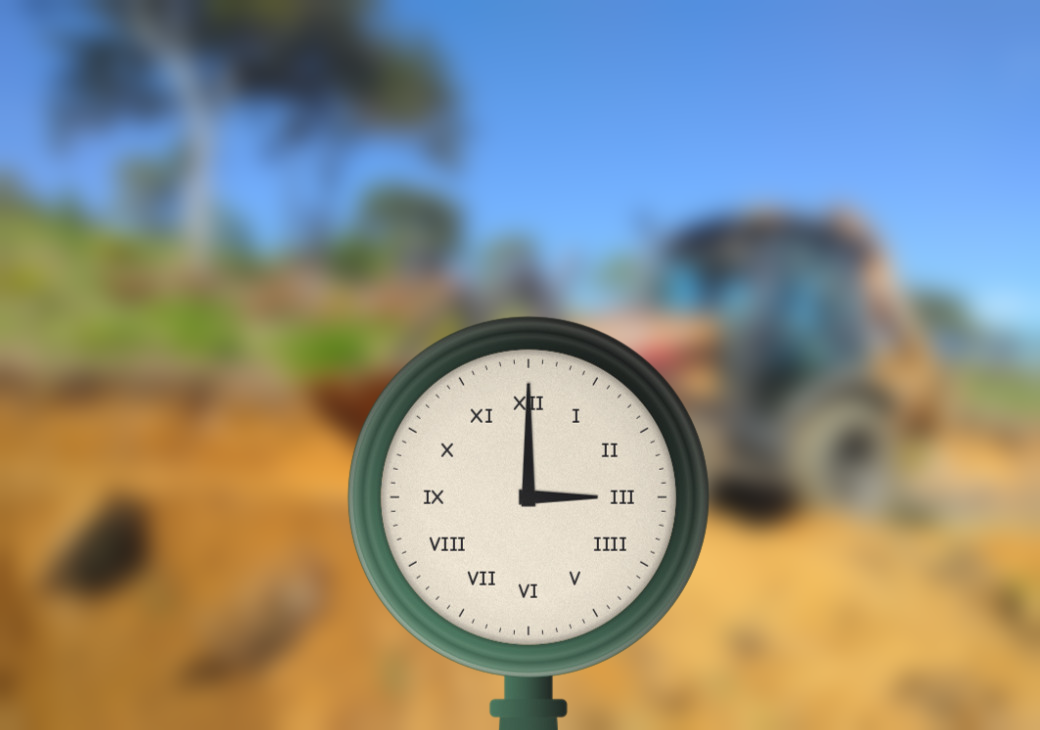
3:00
